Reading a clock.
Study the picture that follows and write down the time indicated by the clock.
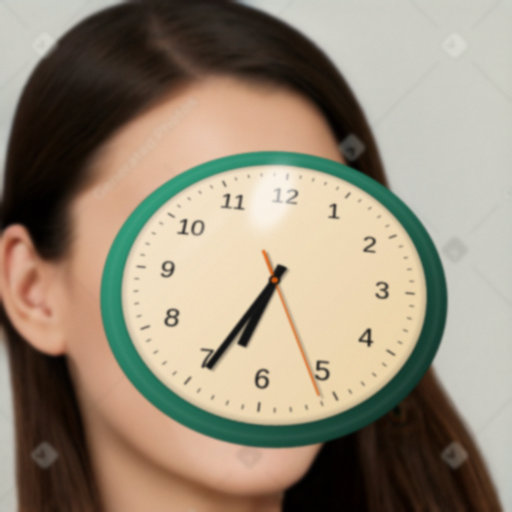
6:34:26
